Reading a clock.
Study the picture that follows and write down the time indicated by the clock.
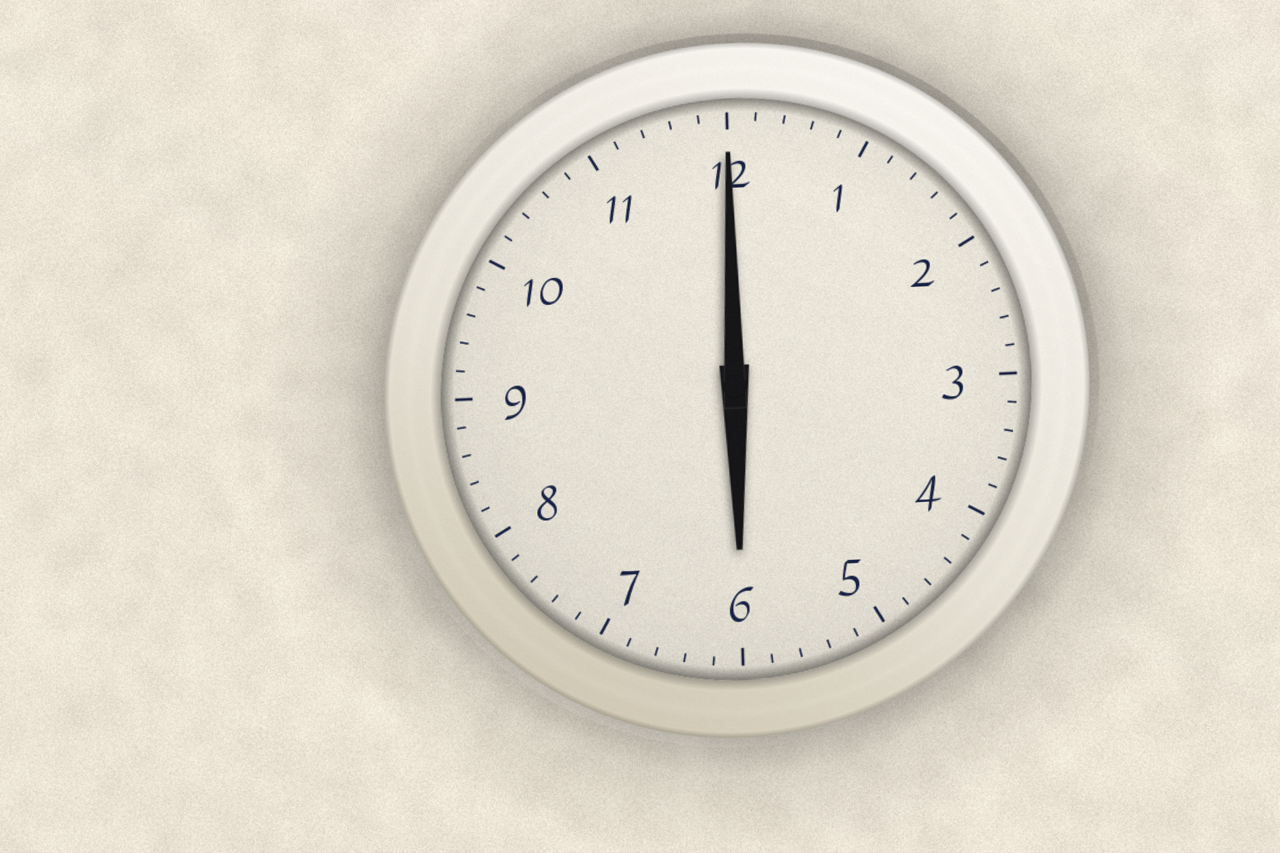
6:00
